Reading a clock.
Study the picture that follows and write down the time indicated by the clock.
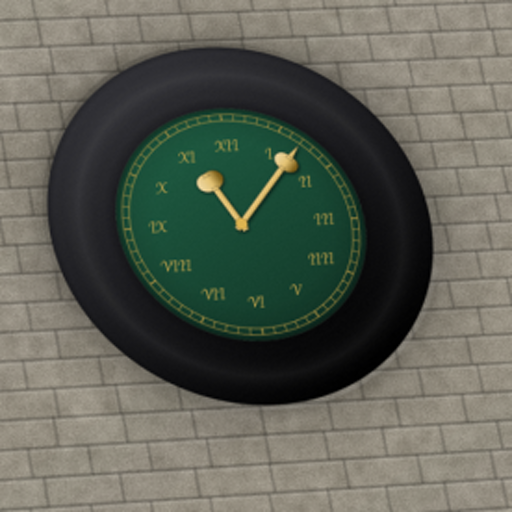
11:07
